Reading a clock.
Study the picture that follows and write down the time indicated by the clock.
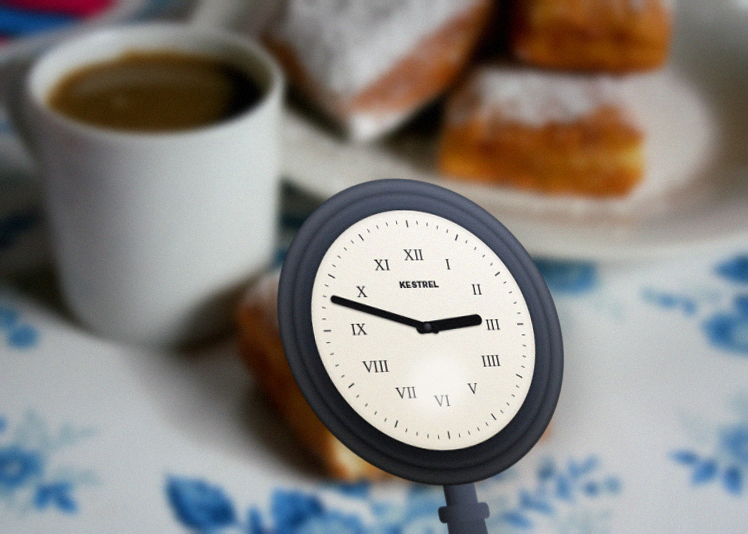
2:48
